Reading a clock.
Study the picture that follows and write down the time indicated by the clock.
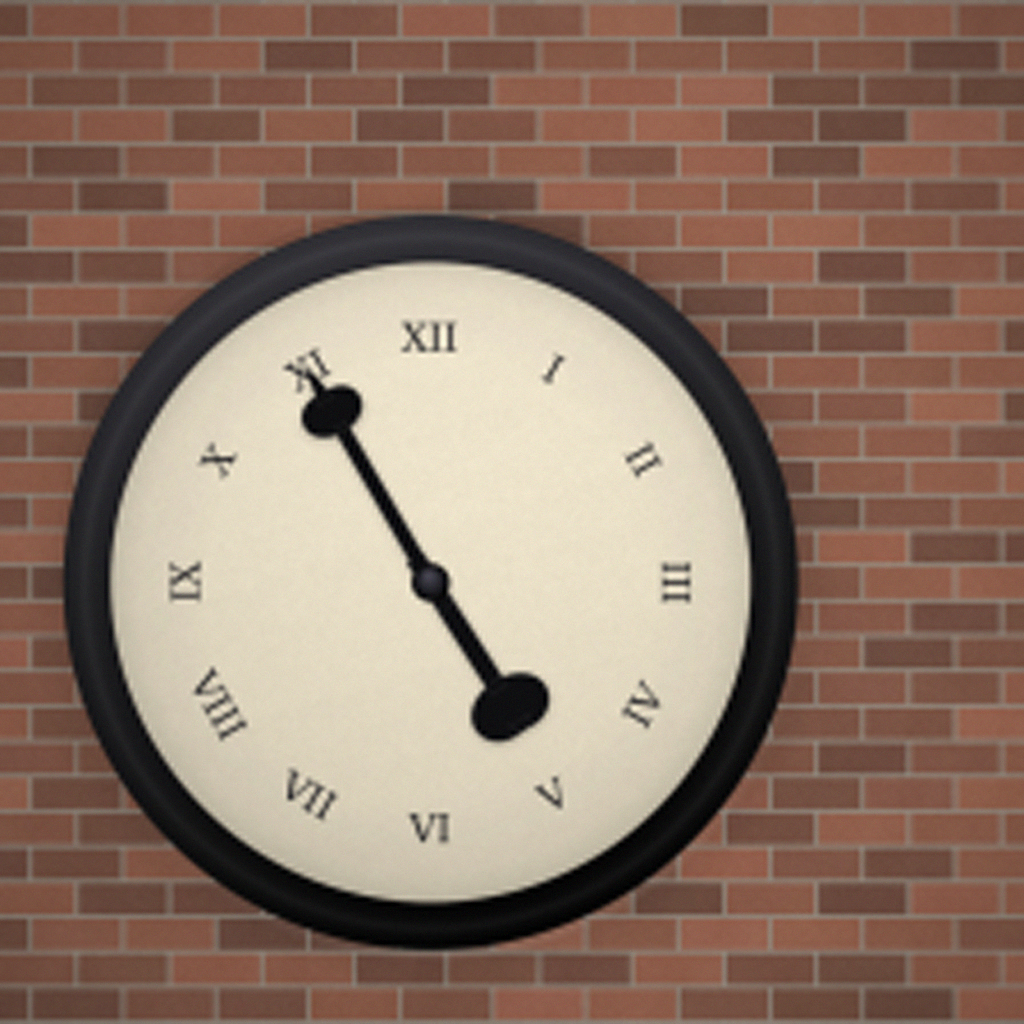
4:55
